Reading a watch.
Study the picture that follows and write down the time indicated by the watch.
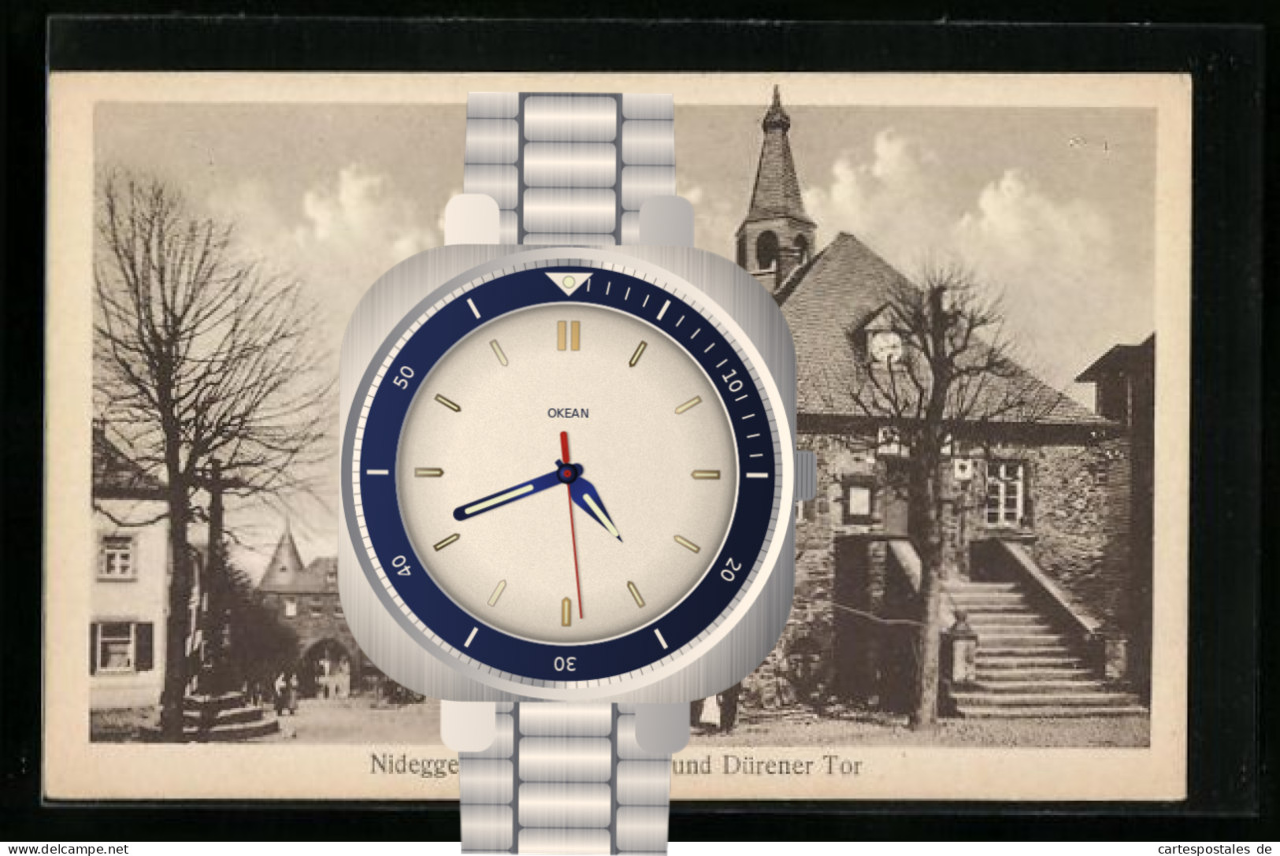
4:41:29
